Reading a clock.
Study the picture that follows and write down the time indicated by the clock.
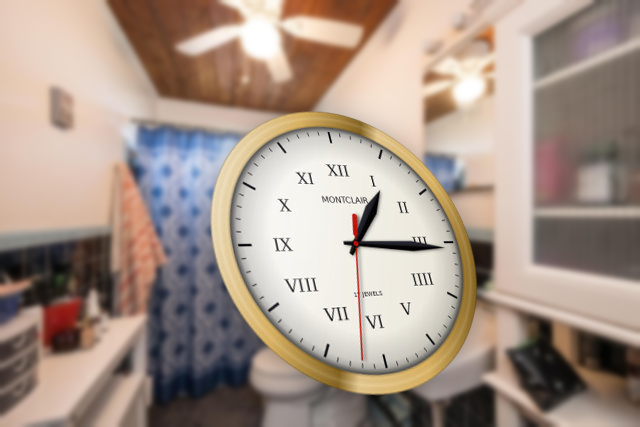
1:15:32
